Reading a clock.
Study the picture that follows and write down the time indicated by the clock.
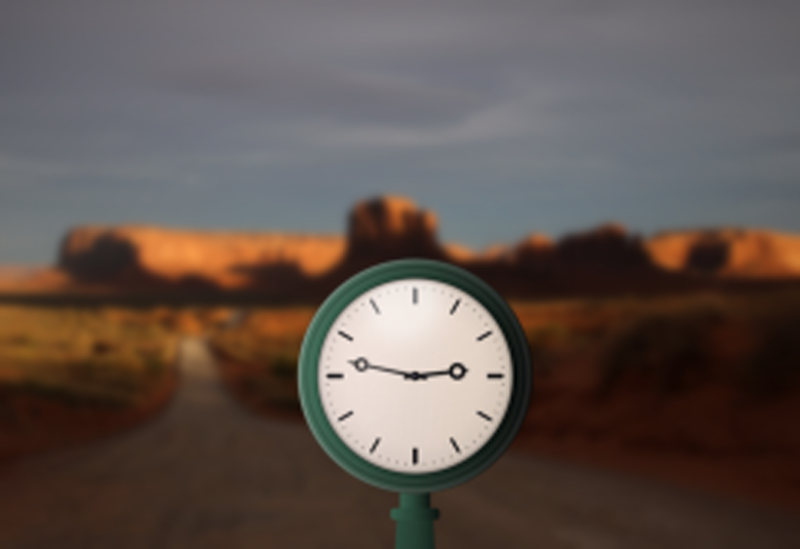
2:47
